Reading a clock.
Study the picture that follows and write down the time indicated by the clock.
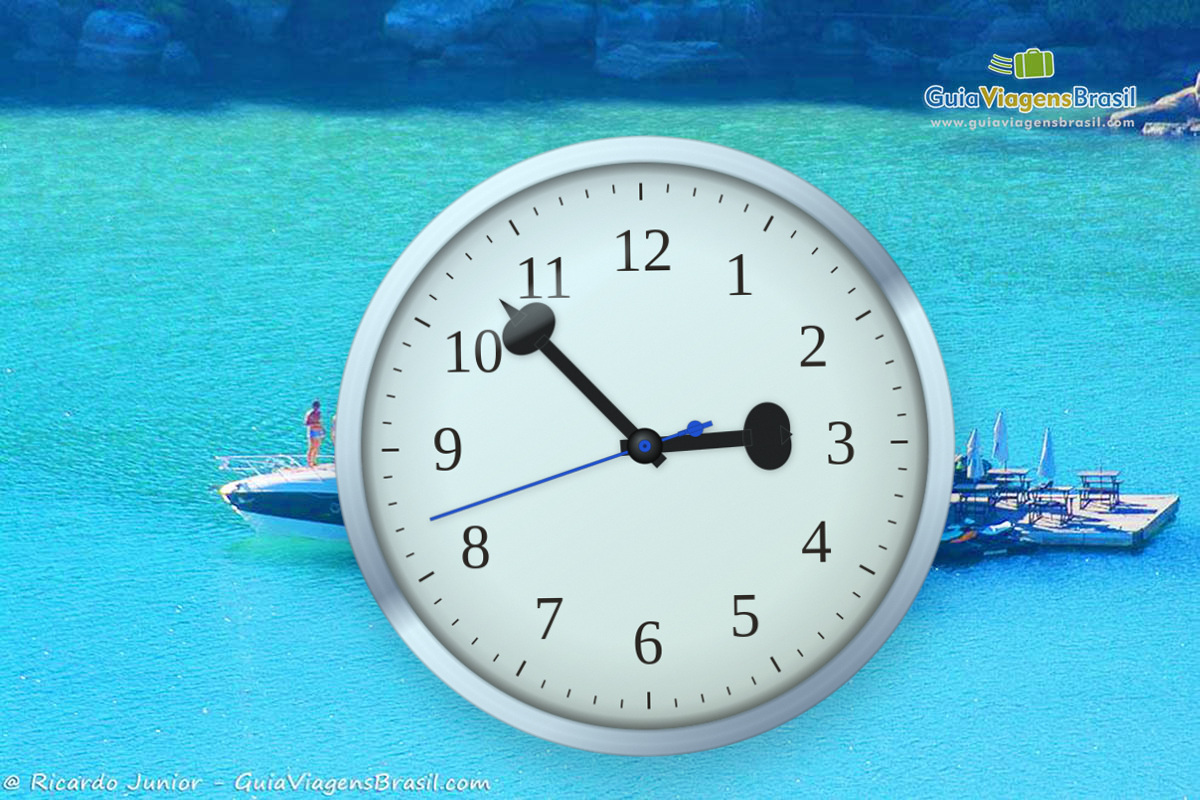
2:52:42
